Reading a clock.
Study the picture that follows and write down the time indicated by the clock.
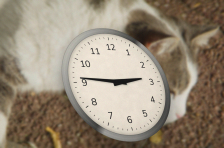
2:46
